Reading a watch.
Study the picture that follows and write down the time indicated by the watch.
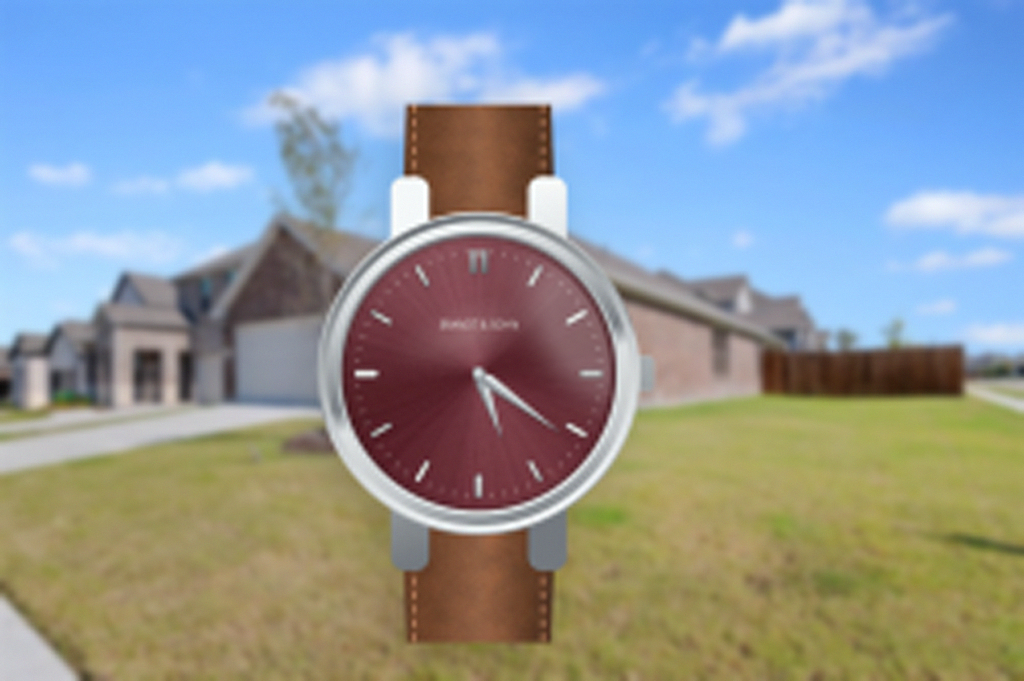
5:21
